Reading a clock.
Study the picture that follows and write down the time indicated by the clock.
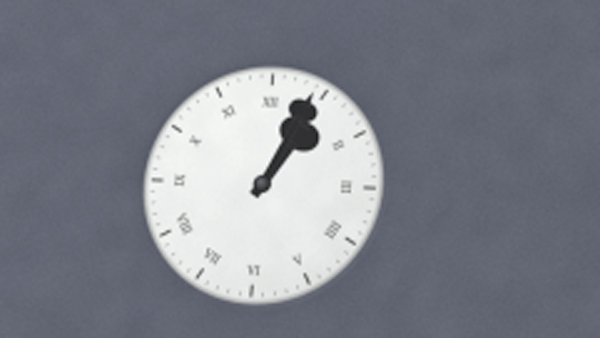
1:04
